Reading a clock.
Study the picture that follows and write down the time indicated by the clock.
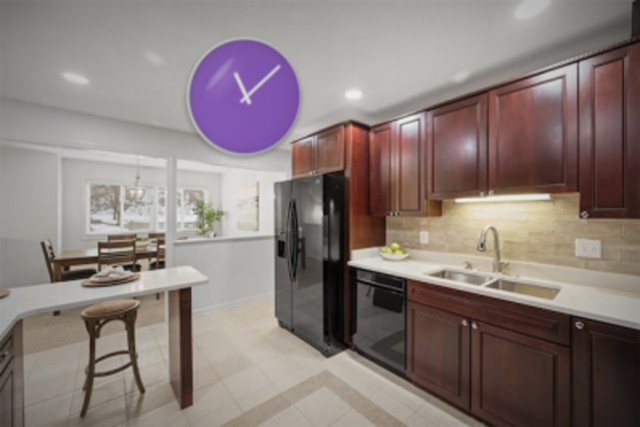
11:08
